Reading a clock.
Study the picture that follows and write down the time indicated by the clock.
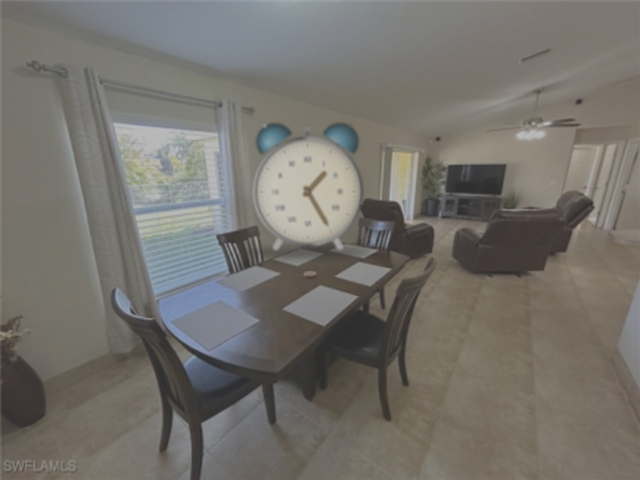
1:25
